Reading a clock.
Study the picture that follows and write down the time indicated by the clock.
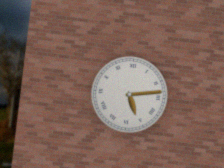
5:13
